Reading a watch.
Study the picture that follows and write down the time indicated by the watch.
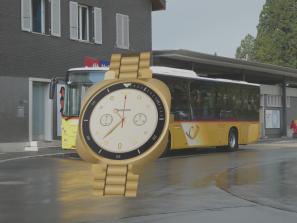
10:37
